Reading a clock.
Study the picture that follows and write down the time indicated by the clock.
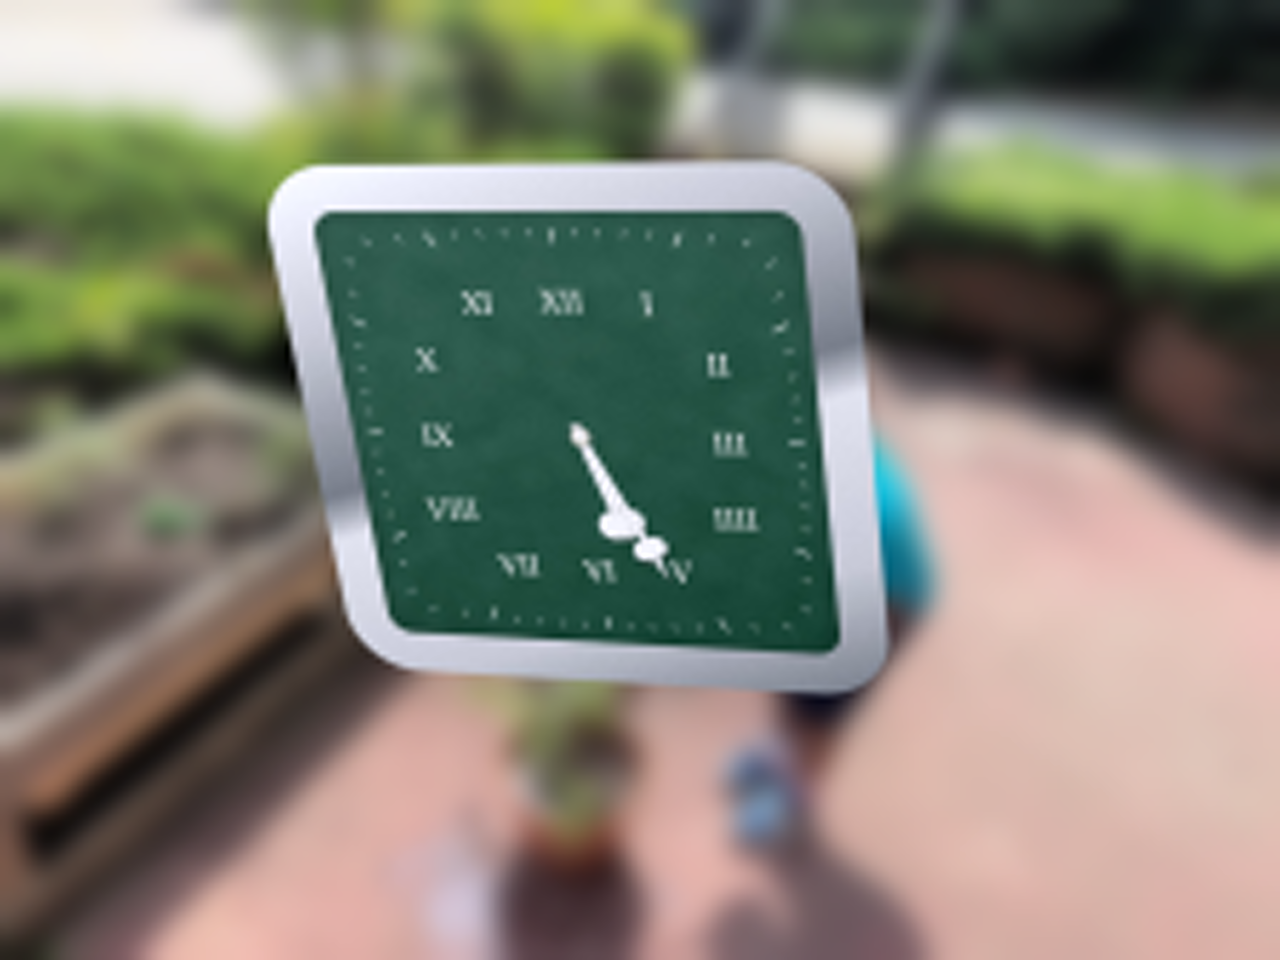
5:26
